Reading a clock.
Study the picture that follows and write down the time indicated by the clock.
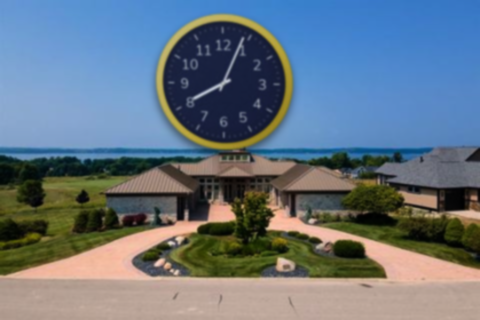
8:04
